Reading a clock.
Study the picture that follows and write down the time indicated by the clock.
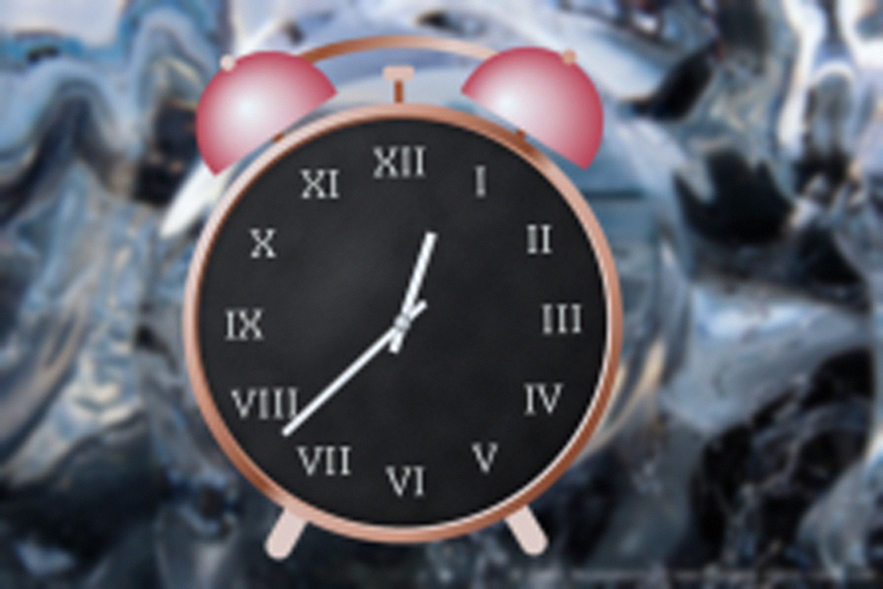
12:38
